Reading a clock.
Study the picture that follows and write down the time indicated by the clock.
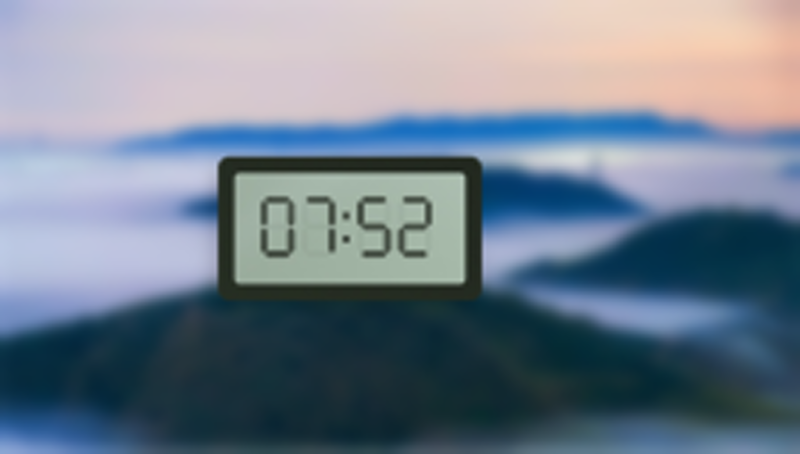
7:52
